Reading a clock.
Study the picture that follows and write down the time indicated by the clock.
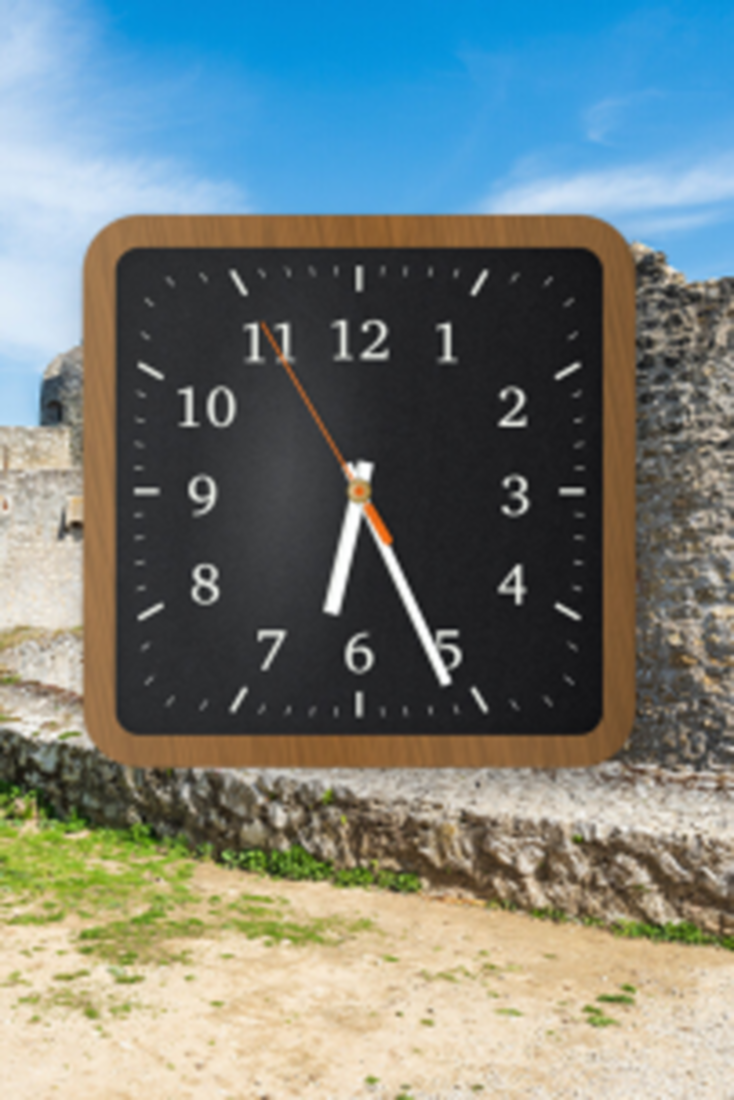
6:25:55
